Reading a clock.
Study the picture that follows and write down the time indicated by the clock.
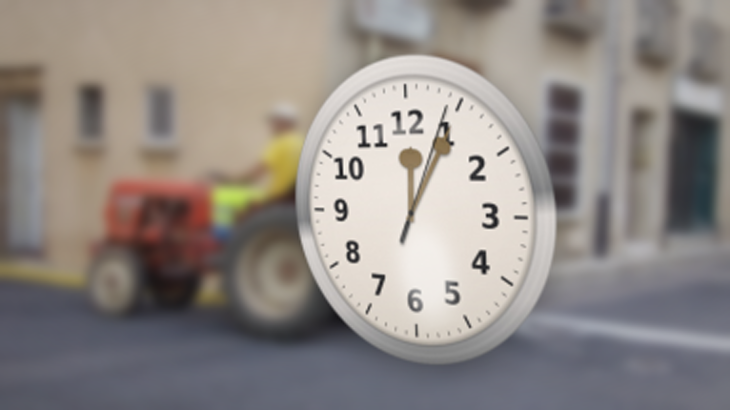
12:05:04
